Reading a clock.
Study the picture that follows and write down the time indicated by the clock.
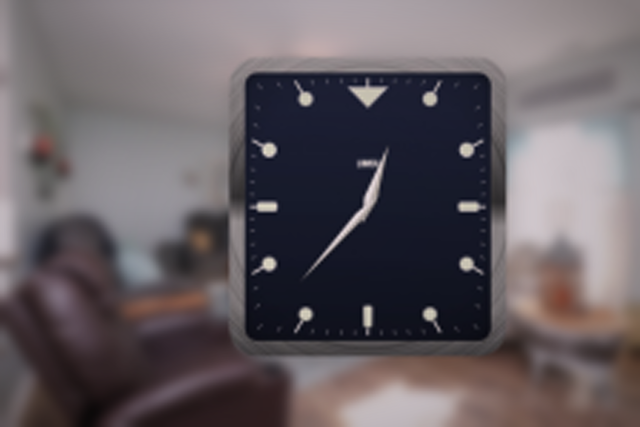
12:37
